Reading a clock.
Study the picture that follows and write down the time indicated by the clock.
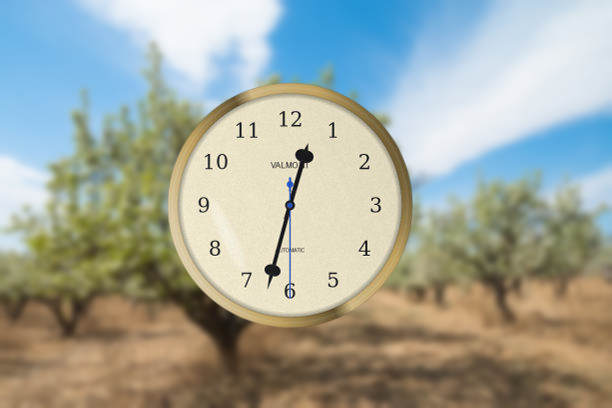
12:32:30
